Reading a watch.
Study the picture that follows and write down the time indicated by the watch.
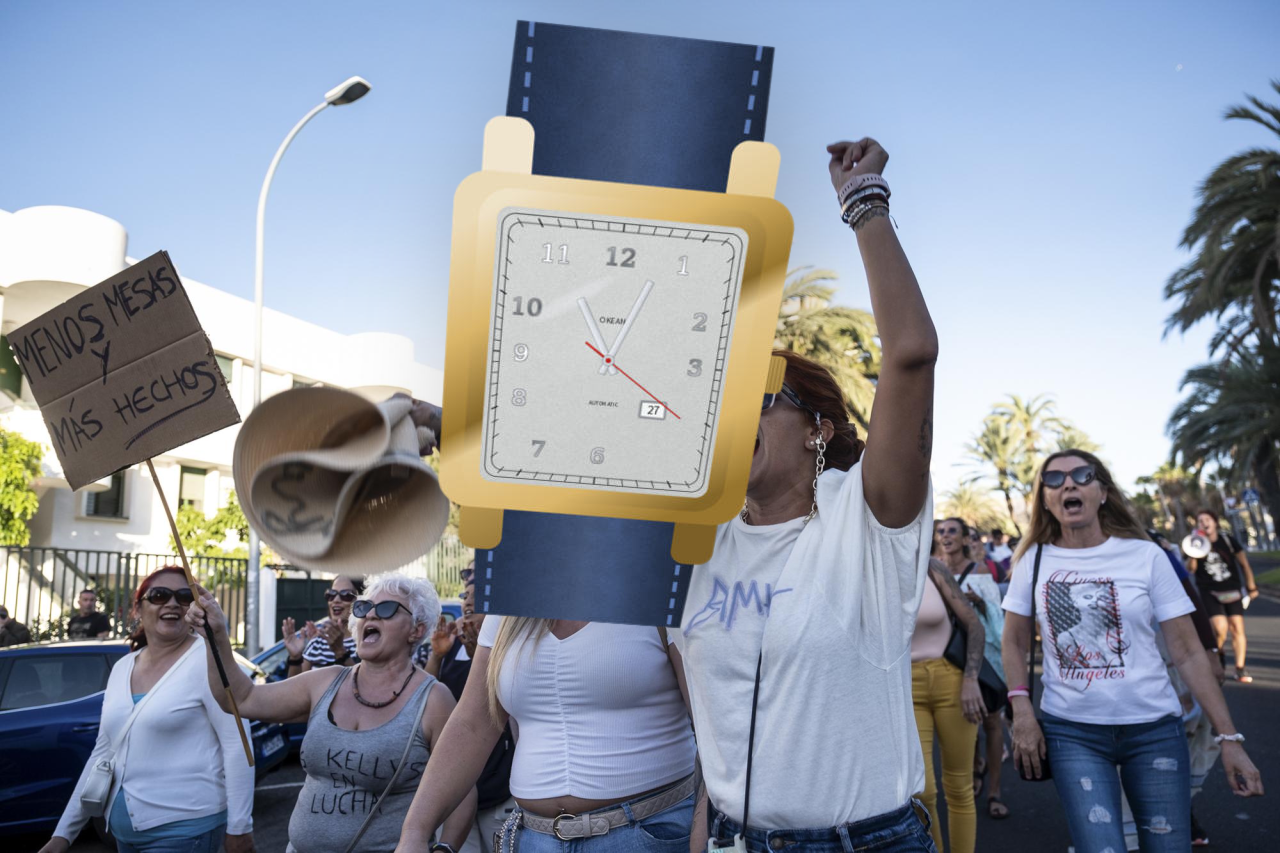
11:03:21
